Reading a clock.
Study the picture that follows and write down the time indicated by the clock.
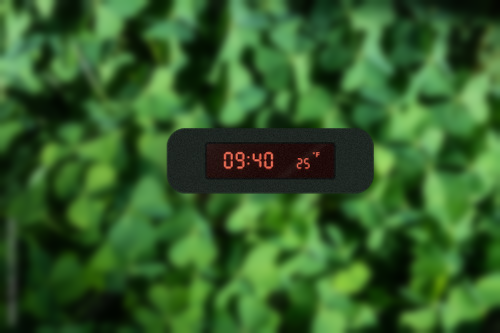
9:40
